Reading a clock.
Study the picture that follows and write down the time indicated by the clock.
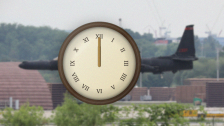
12:00
